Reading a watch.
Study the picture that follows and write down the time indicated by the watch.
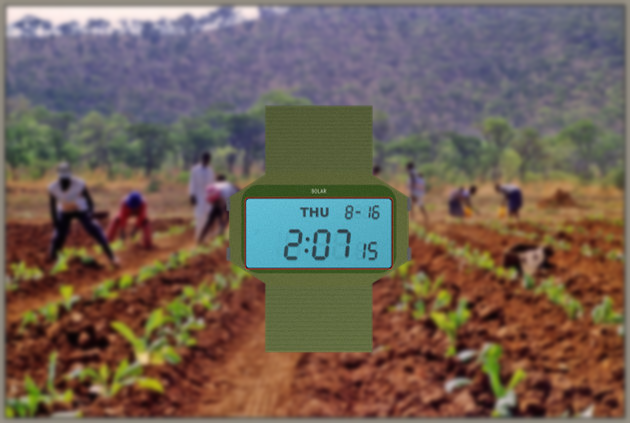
2:07:15
